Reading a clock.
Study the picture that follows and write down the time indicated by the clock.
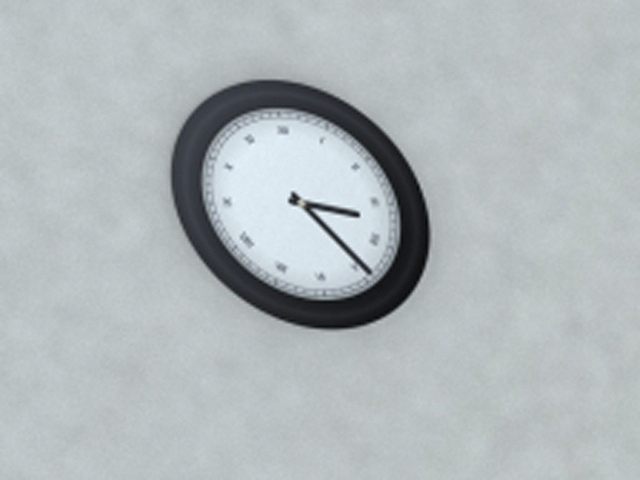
3:24
